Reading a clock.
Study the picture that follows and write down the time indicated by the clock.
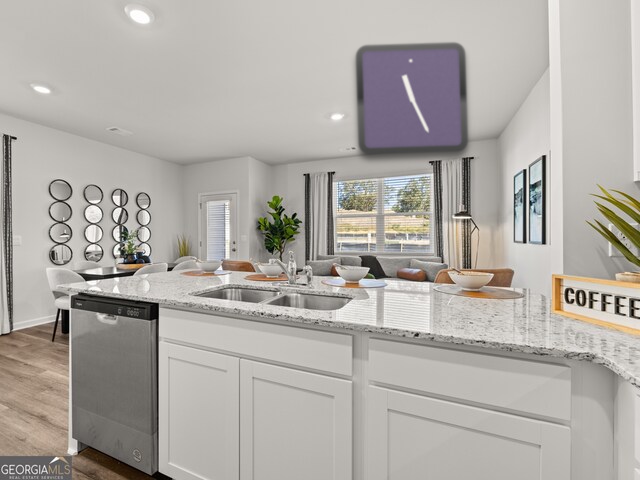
11:26
